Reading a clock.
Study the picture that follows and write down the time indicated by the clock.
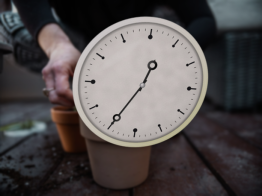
12:35
